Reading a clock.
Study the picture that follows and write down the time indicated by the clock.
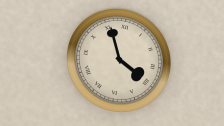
3:56
